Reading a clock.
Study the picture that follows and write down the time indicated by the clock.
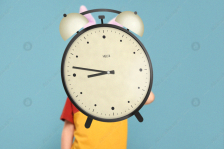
8:47
